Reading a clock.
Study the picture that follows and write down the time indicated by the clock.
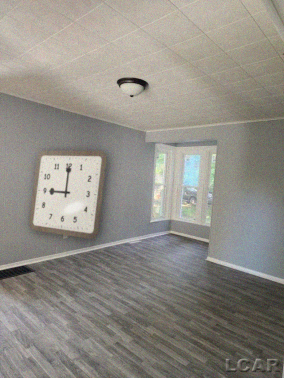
9:00
